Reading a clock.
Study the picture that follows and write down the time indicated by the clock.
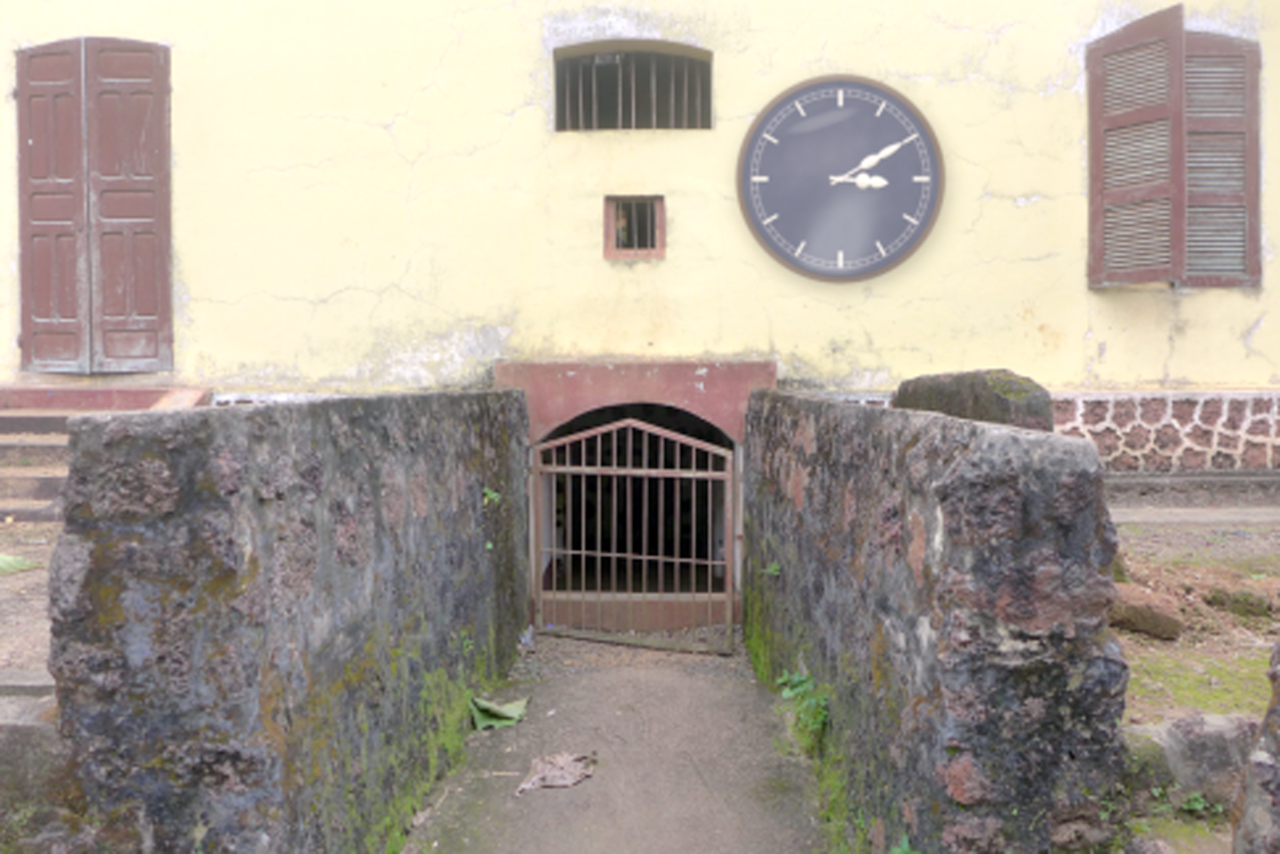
3:10
